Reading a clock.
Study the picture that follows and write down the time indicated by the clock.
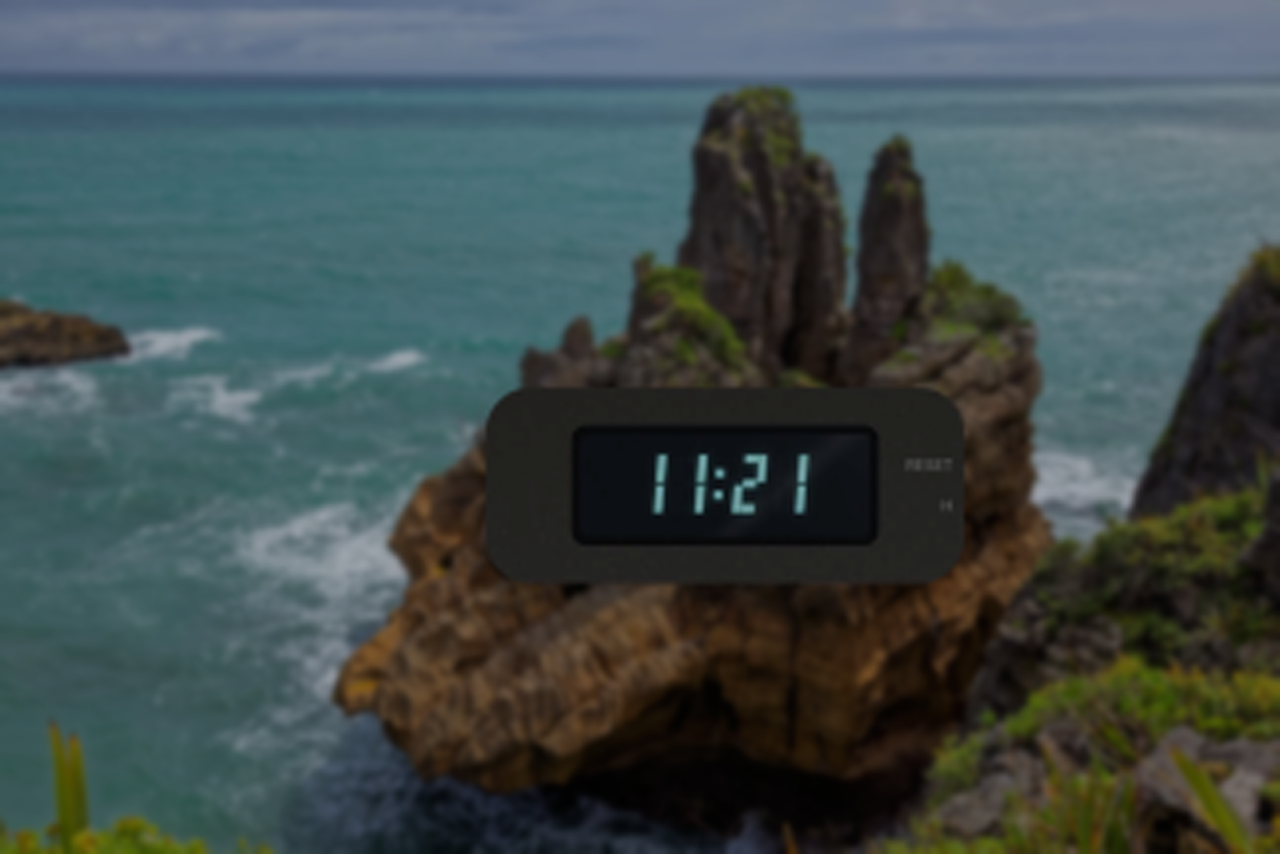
11:21
